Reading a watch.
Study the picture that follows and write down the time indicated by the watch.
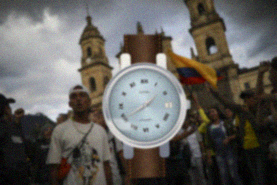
1:40
